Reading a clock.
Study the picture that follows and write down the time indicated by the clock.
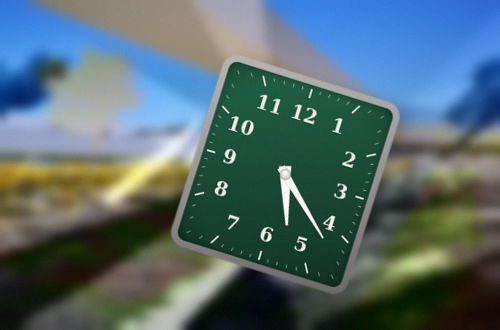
5:22
